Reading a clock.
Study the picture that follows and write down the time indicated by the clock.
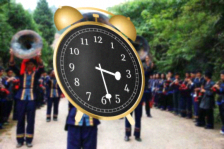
3:28
